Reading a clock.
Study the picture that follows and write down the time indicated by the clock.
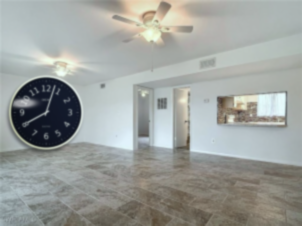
8:03
